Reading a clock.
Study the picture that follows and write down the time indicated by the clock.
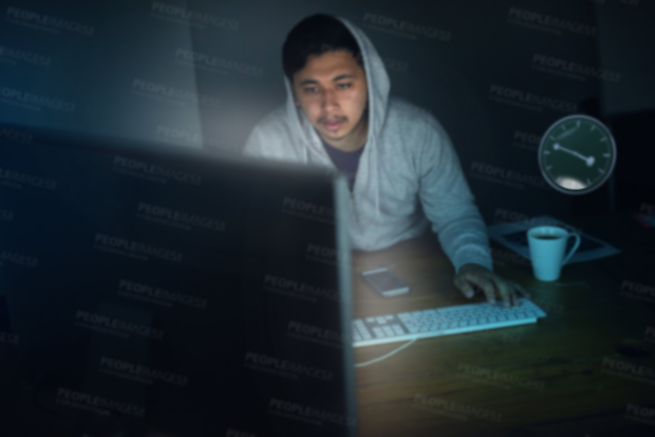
3:48
